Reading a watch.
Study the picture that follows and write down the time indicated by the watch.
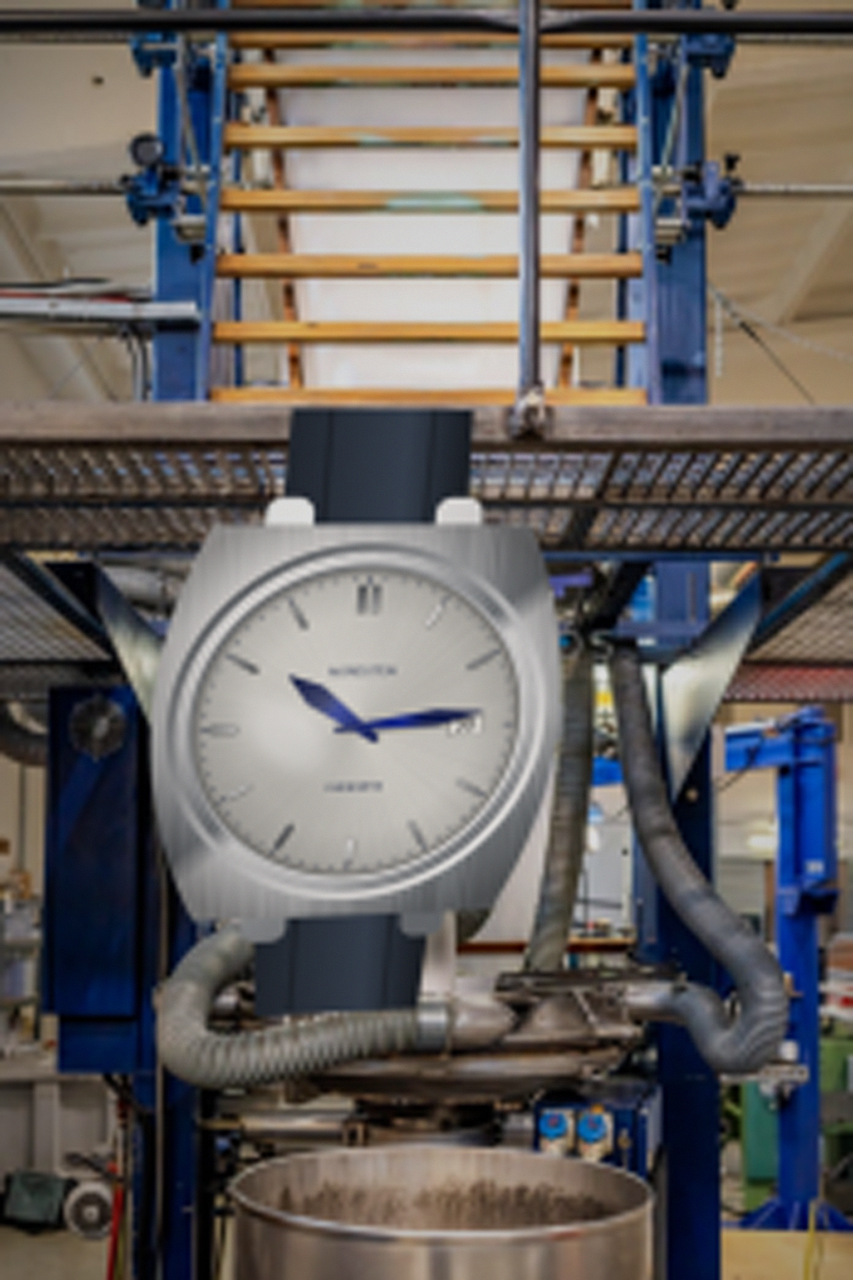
10:14
